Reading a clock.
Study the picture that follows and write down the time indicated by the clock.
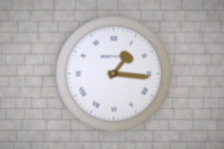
1:16
